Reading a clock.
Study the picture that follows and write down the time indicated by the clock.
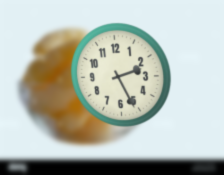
2:26
